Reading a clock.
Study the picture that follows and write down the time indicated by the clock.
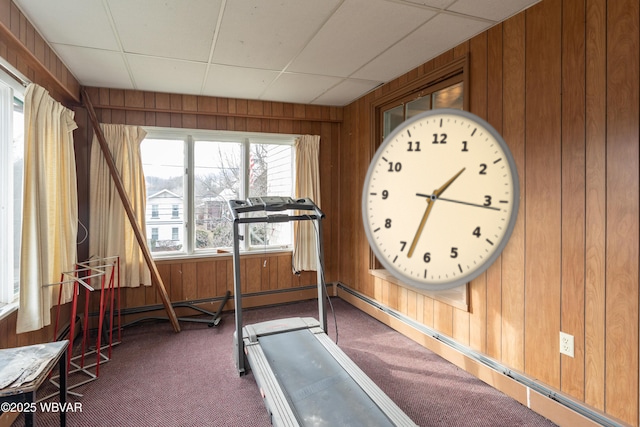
1:33:16
